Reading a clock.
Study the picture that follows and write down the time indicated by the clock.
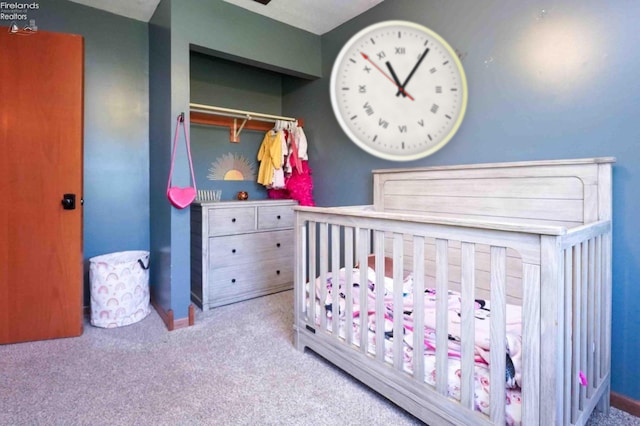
11:05:52
